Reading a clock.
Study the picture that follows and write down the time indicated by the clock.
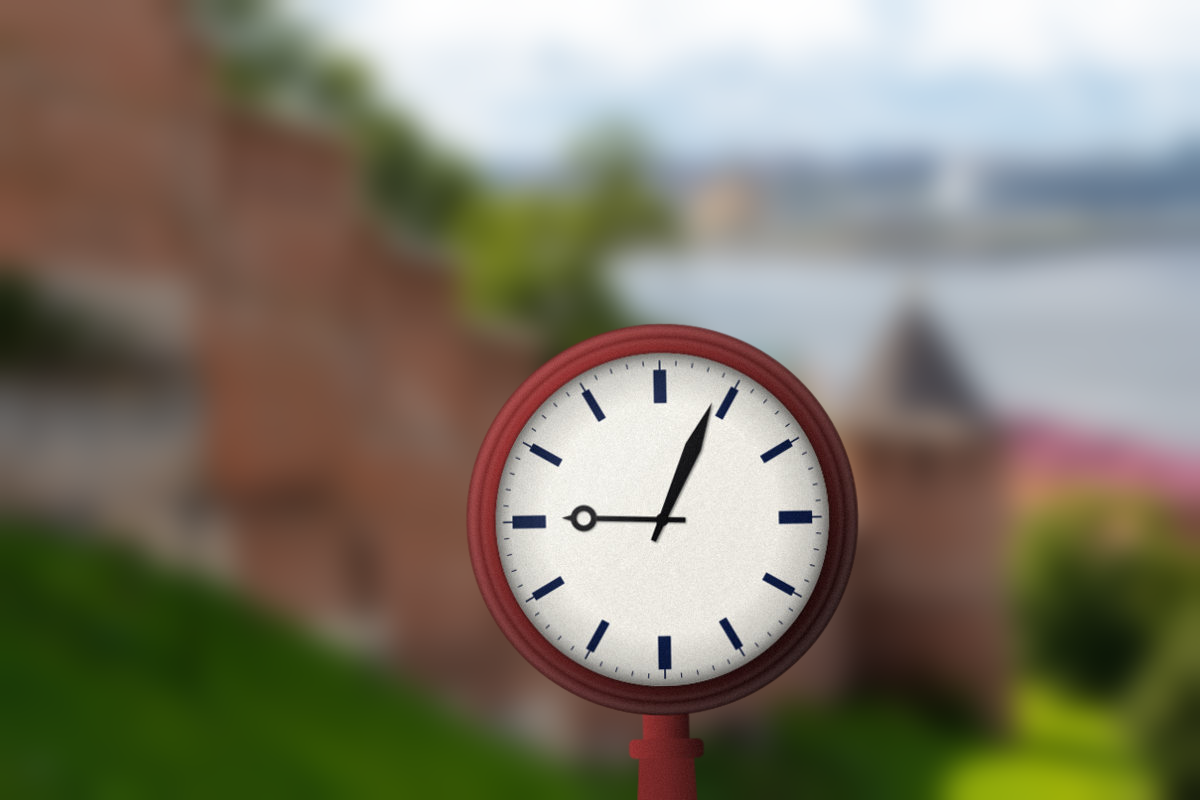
9:04
